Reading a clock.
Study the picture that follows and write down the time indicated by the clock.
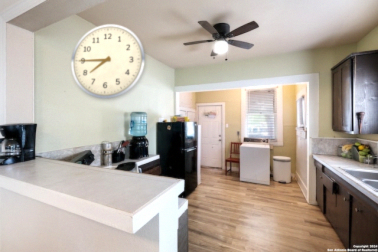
7:45
